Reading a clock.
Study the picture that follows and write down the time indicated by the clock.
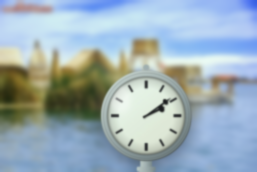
2:09
